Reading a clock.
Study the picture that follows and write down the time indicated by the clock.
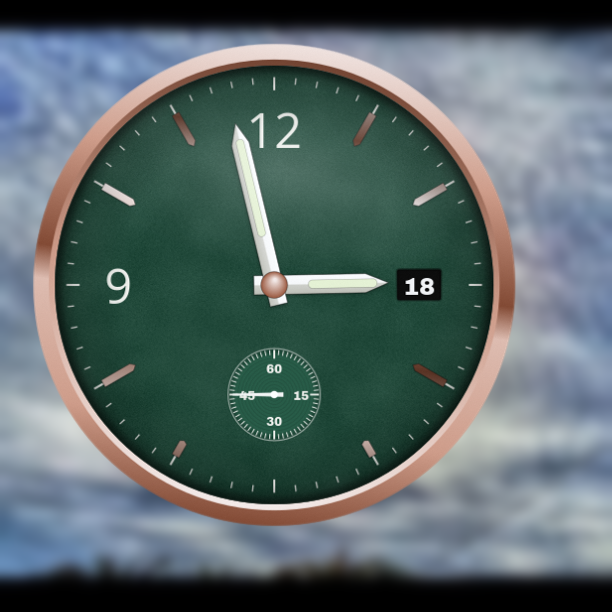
2:57:45
